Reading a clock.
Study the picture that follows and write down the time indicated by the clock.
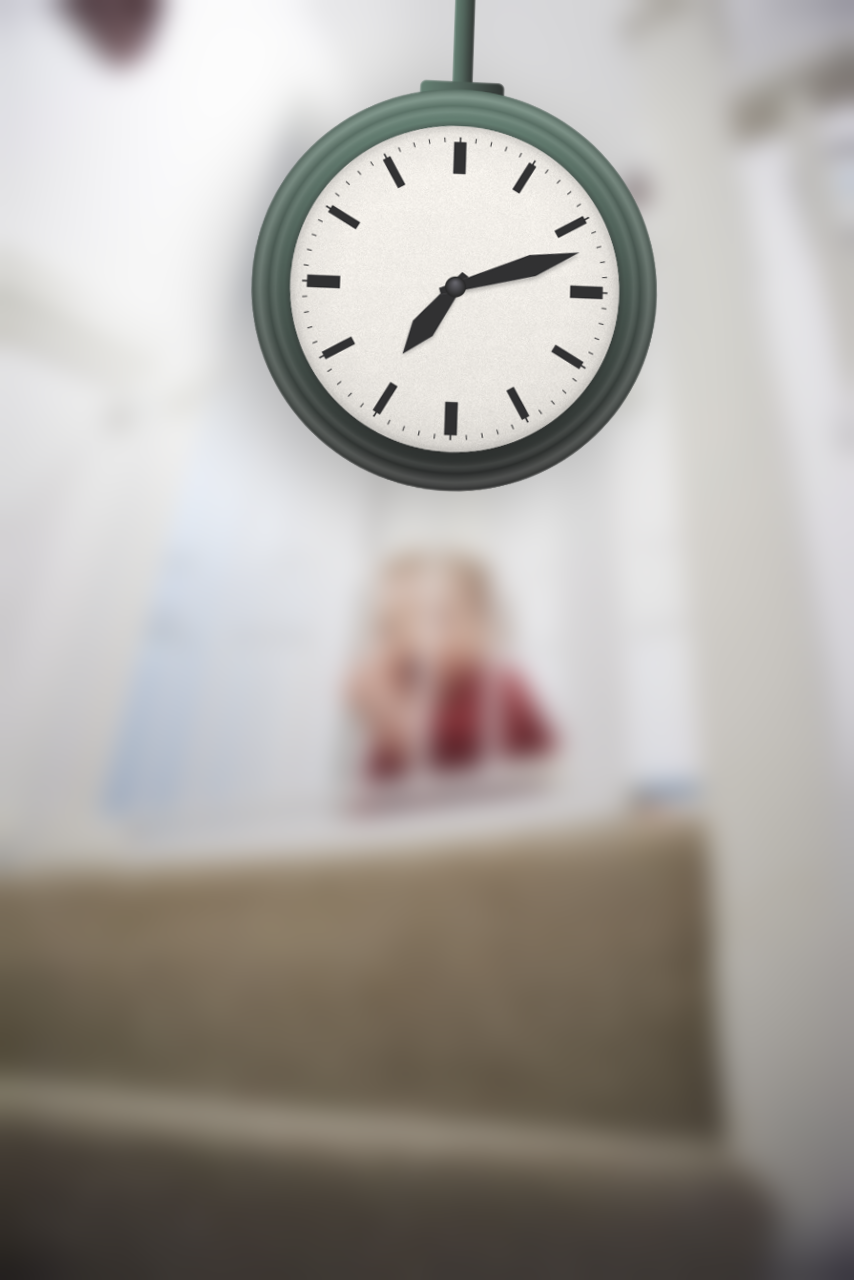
7:12
